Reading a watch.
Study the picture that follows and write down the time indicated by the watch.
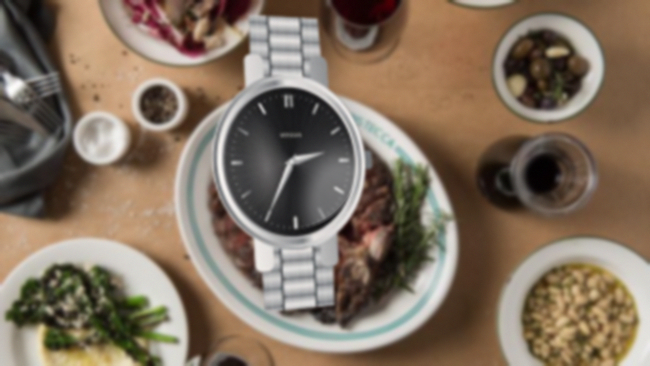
2:35
